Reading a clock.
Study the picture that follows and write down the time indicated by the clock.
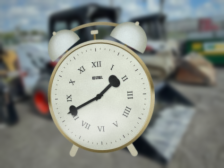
1:41
